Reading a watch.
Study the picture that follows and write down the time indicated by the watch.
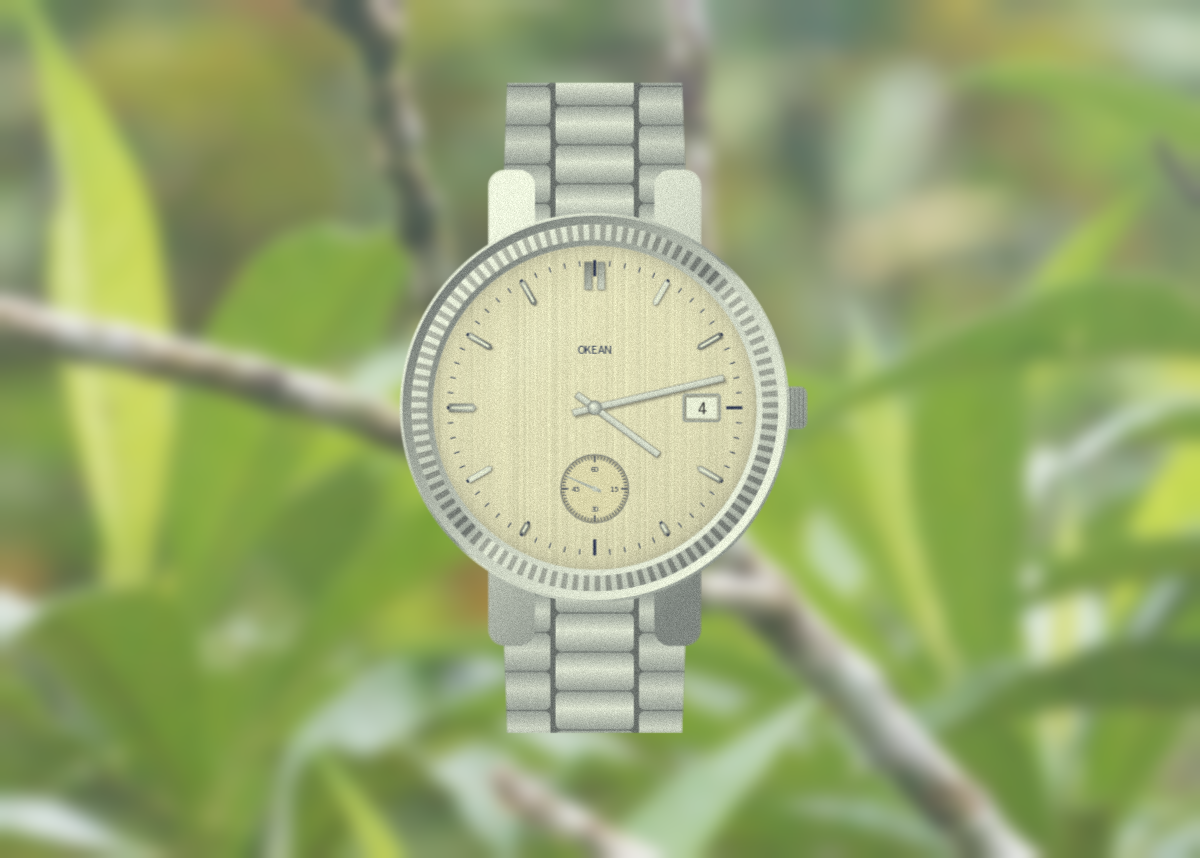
4:12:49
